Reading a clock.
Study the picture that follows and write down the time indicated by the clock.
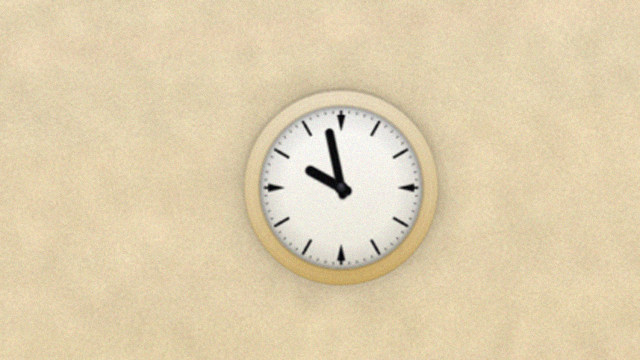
9:58
